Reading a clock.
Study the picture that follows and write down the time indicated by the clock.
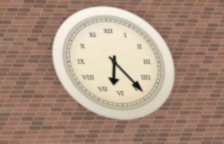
6:24
